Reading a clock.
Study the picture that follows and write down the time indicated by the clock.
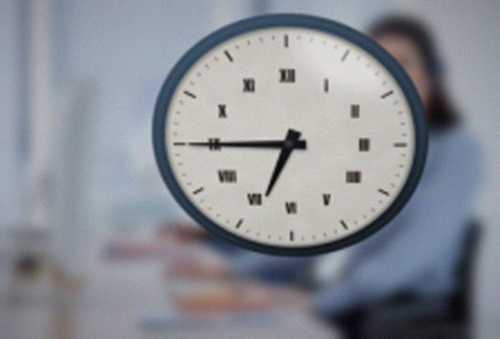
6:45
